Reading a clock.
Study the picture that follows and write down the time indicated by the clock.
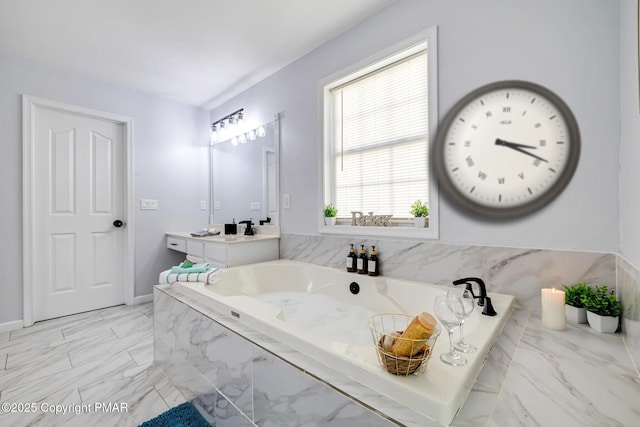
3:19
